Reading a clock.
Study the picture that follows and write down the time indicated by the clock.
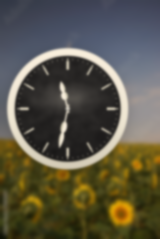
11:32
